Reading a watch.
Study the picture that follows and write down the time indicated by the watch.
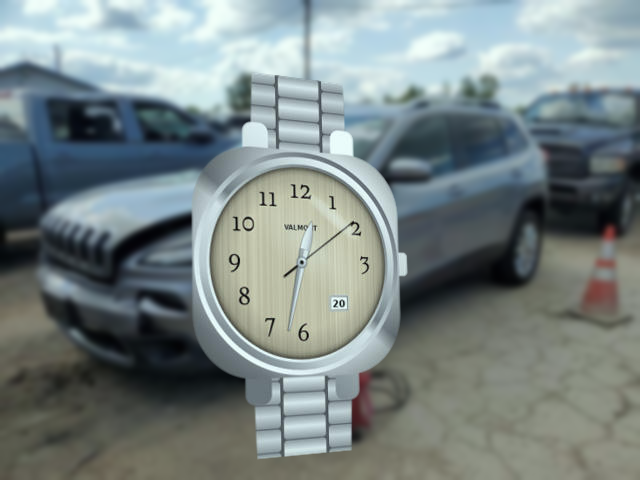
12:32:09
